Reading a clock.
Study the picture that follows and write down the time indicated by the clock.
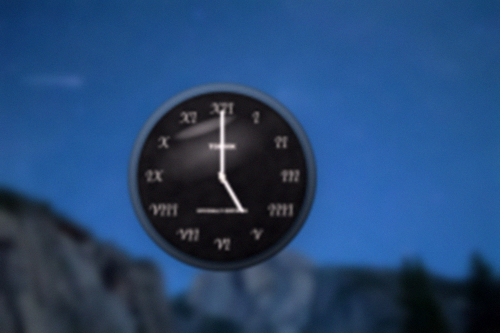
5:00
